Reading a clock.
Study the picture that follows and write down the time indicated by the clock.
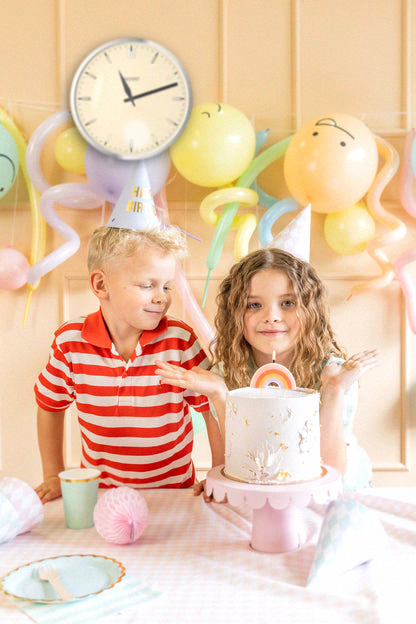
11:12
